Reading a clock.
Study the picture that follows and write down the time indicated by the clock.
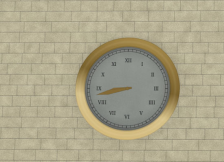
8:43
